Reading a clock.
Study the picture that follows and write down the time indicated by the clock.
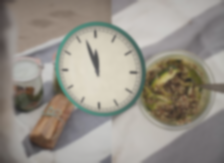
11:57
